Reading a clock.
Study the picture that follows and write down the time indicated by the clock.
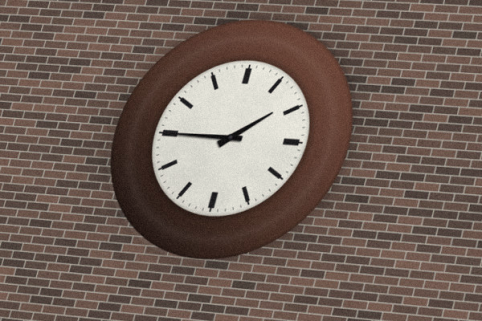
1:45
